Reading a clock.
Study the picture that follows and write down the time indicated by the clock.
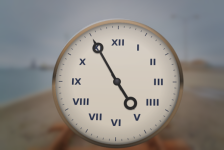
4:55
